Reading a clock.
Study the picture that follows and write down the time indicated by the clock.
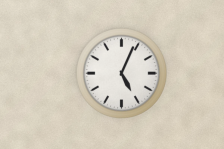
5:04
